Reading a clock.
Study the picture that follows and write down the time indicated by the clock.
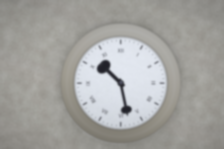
10:28
